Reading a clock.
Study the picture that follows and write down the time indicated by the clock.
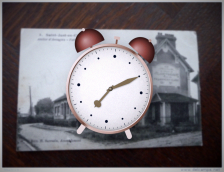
7:10
